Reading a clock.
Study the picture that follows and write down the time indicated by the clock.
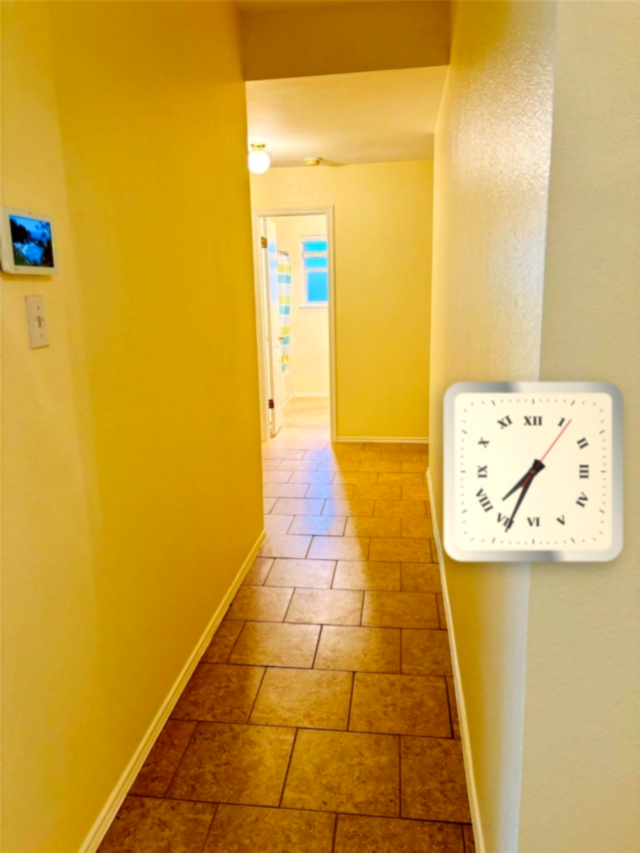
7:34:06
